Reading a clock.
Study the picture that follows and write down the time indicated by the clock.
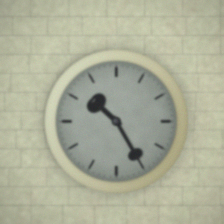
10:25
